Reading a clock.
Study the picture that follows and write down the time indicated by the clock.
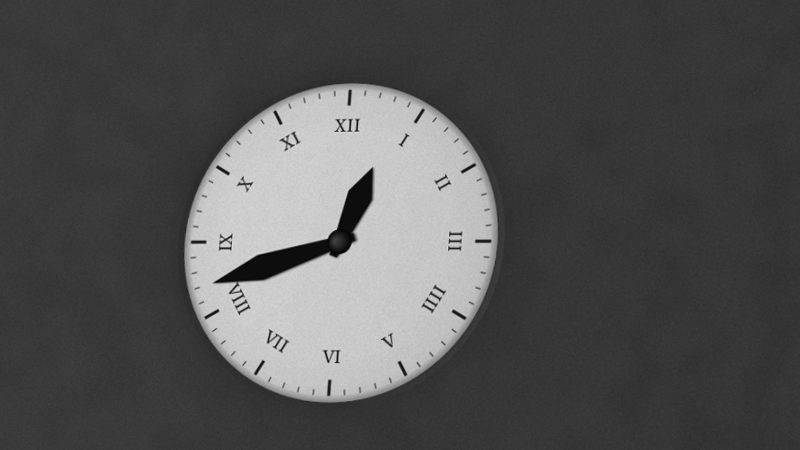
12:42
